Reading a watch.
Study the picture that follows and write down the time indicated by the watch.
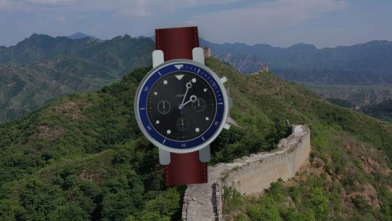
2:04
